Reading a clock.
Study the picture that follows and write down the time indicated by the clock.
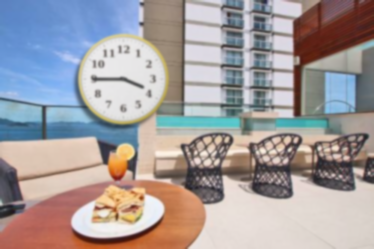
3:45
